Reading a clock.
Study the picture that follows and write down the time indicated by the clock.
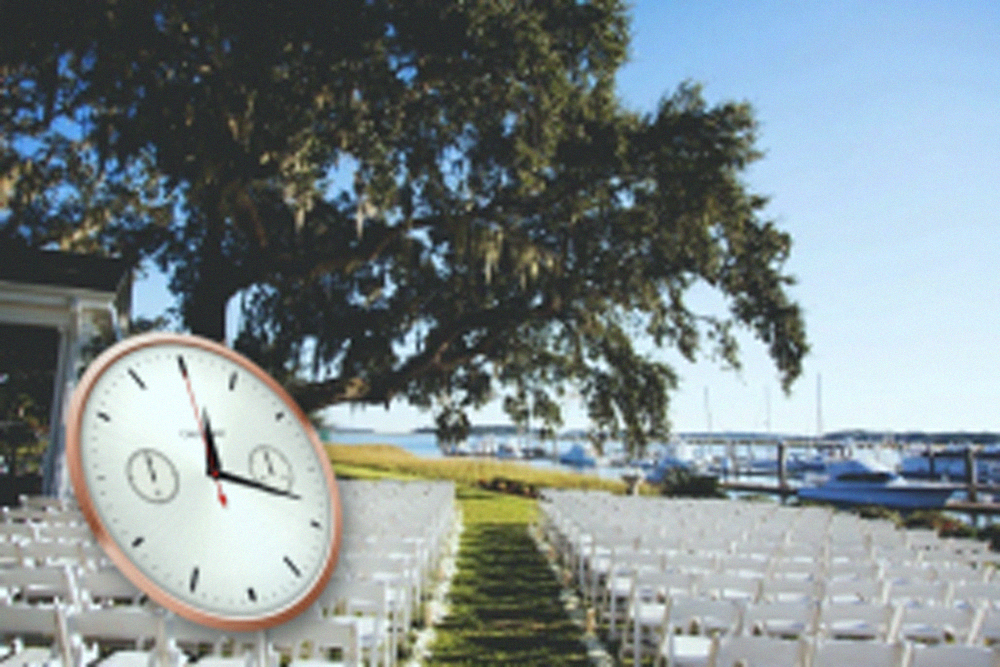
12:18
